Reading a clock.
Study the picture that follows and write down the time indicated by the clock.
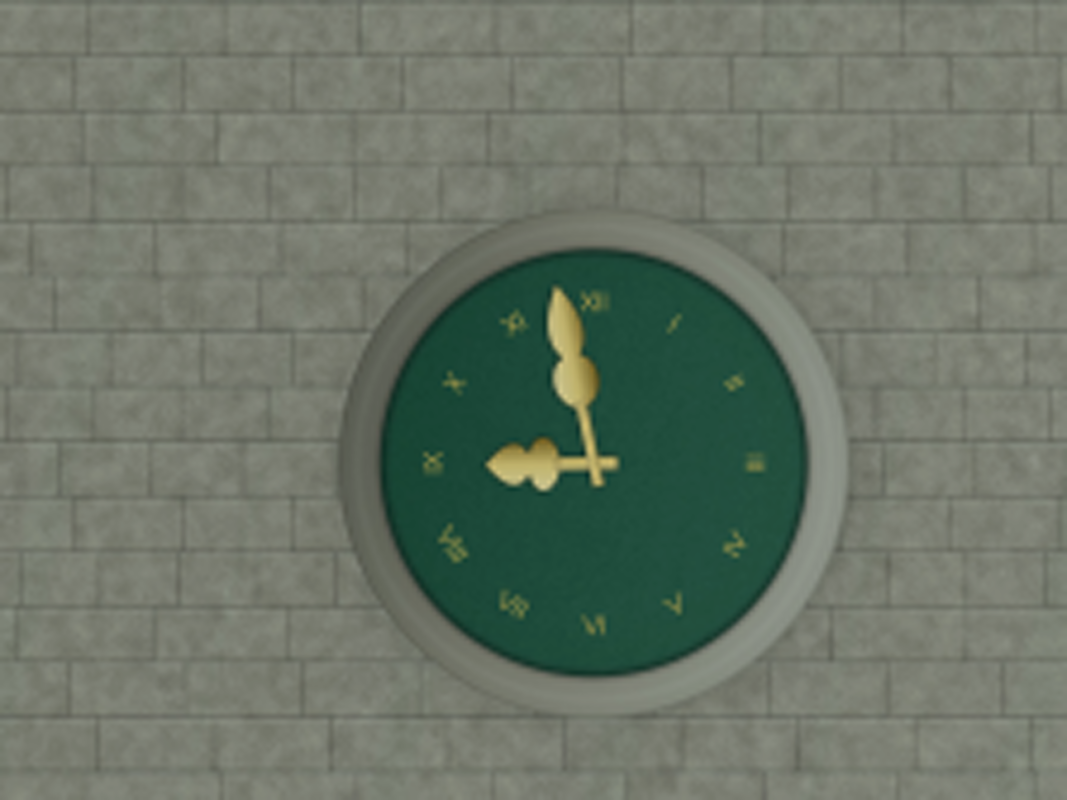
8:58
